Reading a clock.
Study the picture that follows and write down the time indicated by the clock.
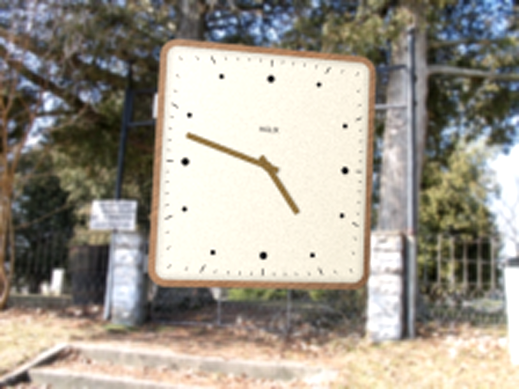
4:48
